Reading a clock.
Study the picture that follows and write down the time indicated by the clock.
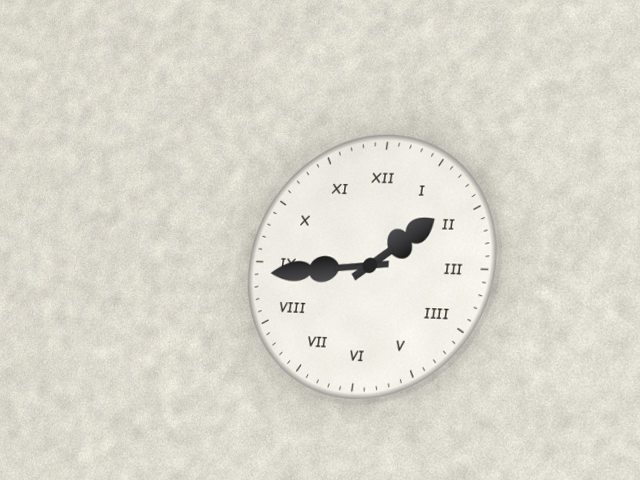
1:44
